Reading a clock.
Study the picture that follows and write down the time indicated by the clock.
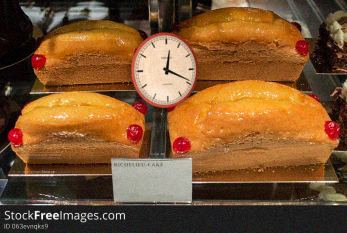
12:19
